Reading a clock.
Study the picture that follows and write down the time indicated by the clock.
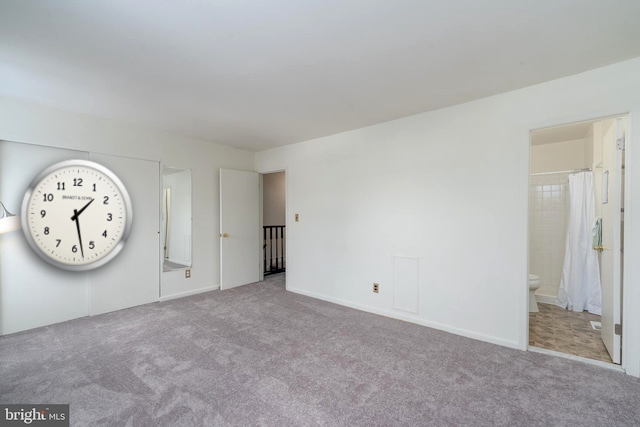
1:28
